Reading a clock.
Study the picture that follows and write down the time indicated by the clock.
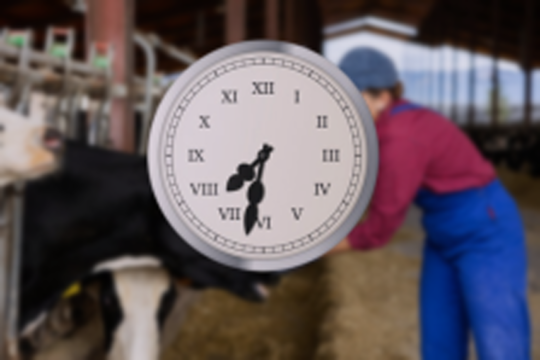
7:32
